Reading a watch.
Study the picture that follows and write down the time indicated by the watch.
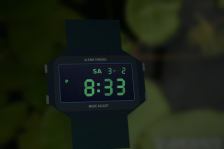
8:33
